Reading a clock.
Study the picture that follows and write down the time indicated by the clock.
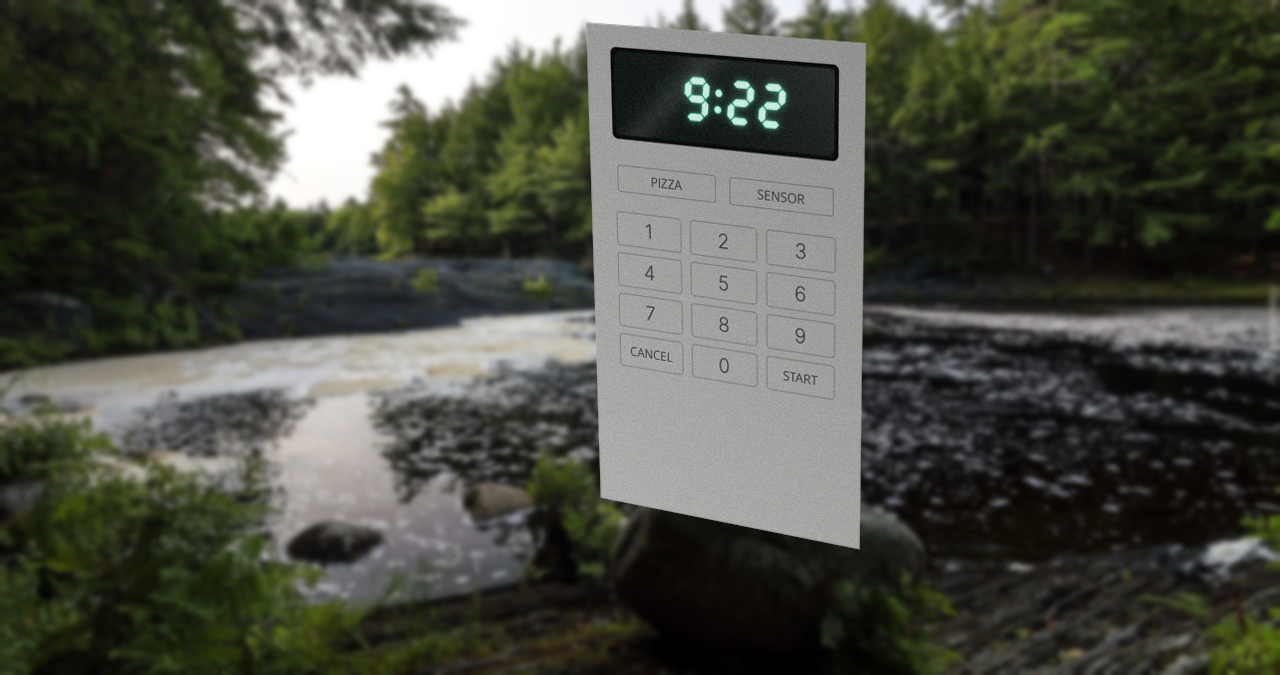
9:22
